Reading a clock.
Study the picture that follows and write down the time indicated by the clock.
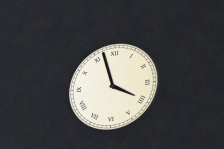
3:57
